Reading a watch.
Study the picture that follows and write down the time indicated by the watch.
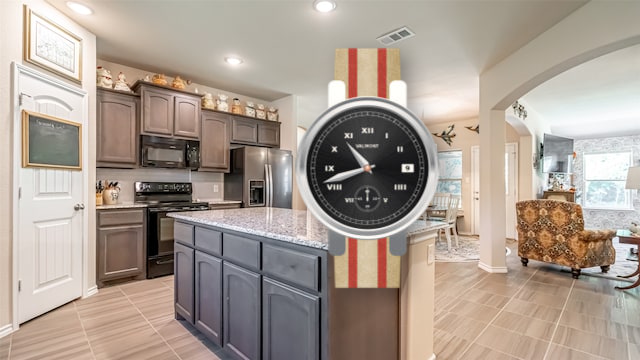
10:42
